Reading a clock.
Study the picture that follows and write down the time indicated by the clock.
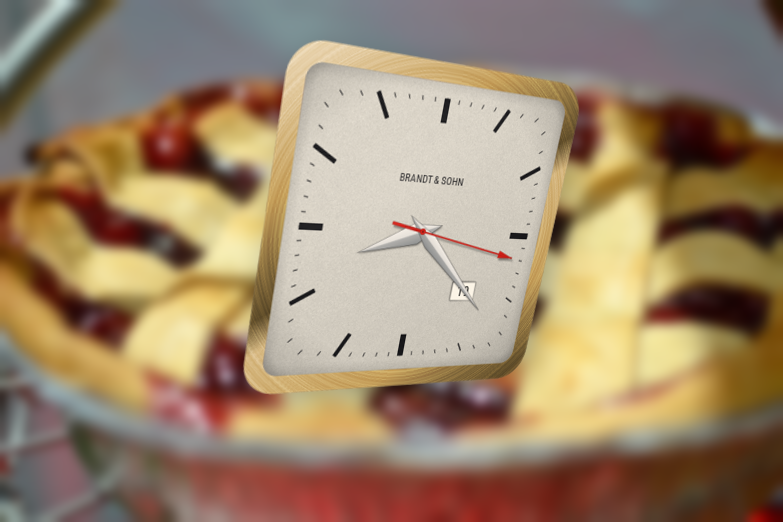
8:22:17
